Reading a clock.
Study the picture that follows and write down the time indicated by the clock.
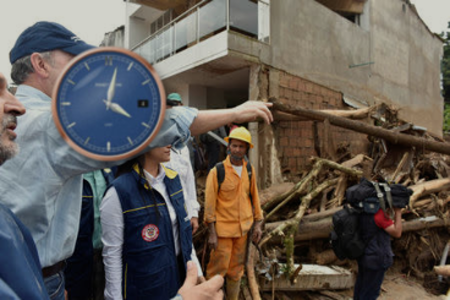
4:02
